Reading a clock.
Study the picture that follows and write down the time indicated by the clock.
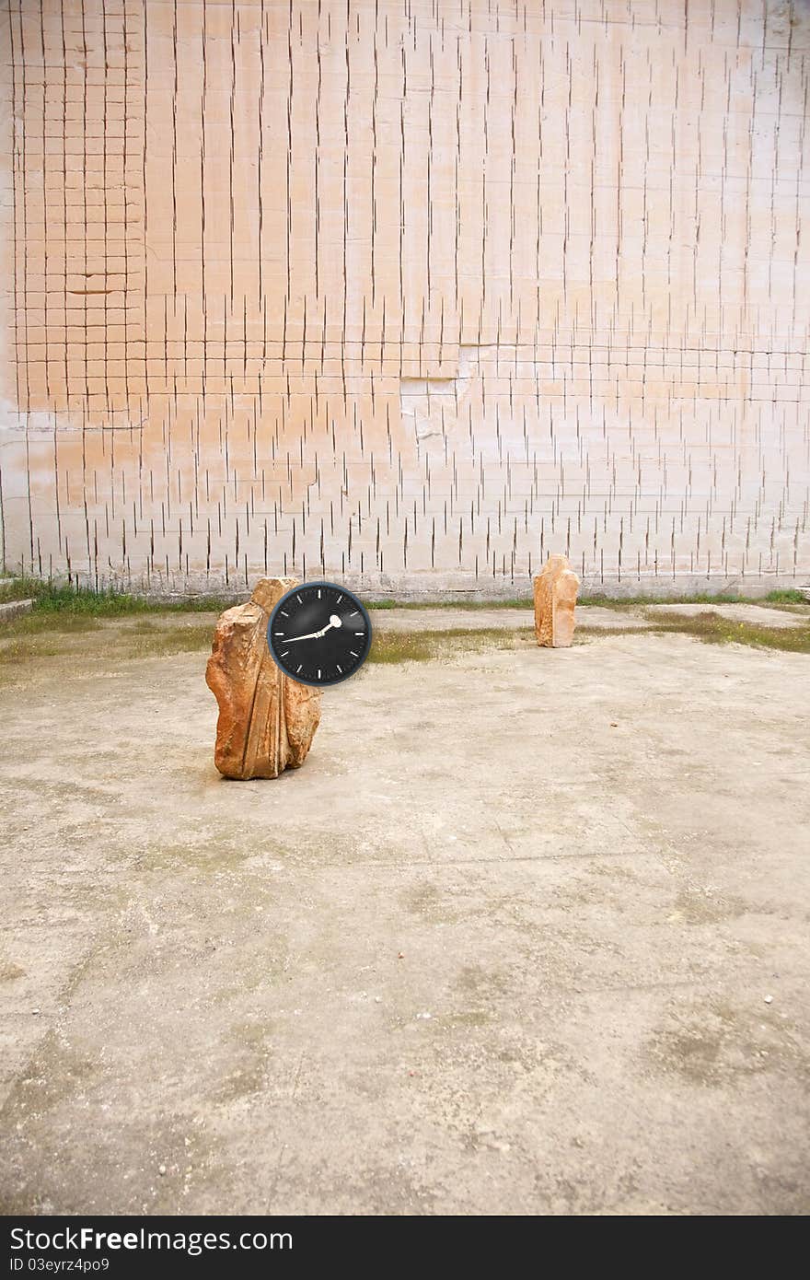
1:43
